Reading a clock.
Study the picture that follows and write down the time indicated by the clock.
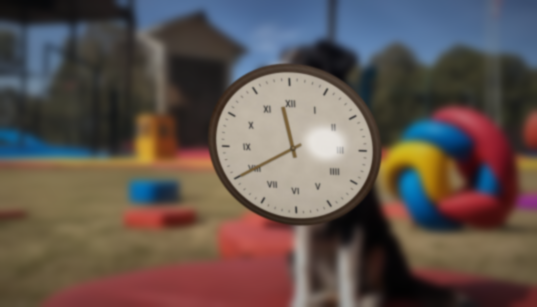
11:40
